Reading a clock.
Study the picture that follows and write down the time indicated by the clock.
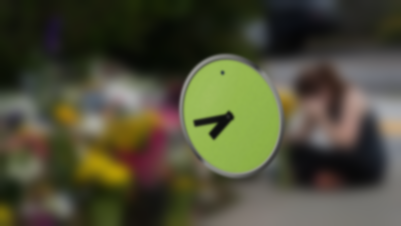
7:44
